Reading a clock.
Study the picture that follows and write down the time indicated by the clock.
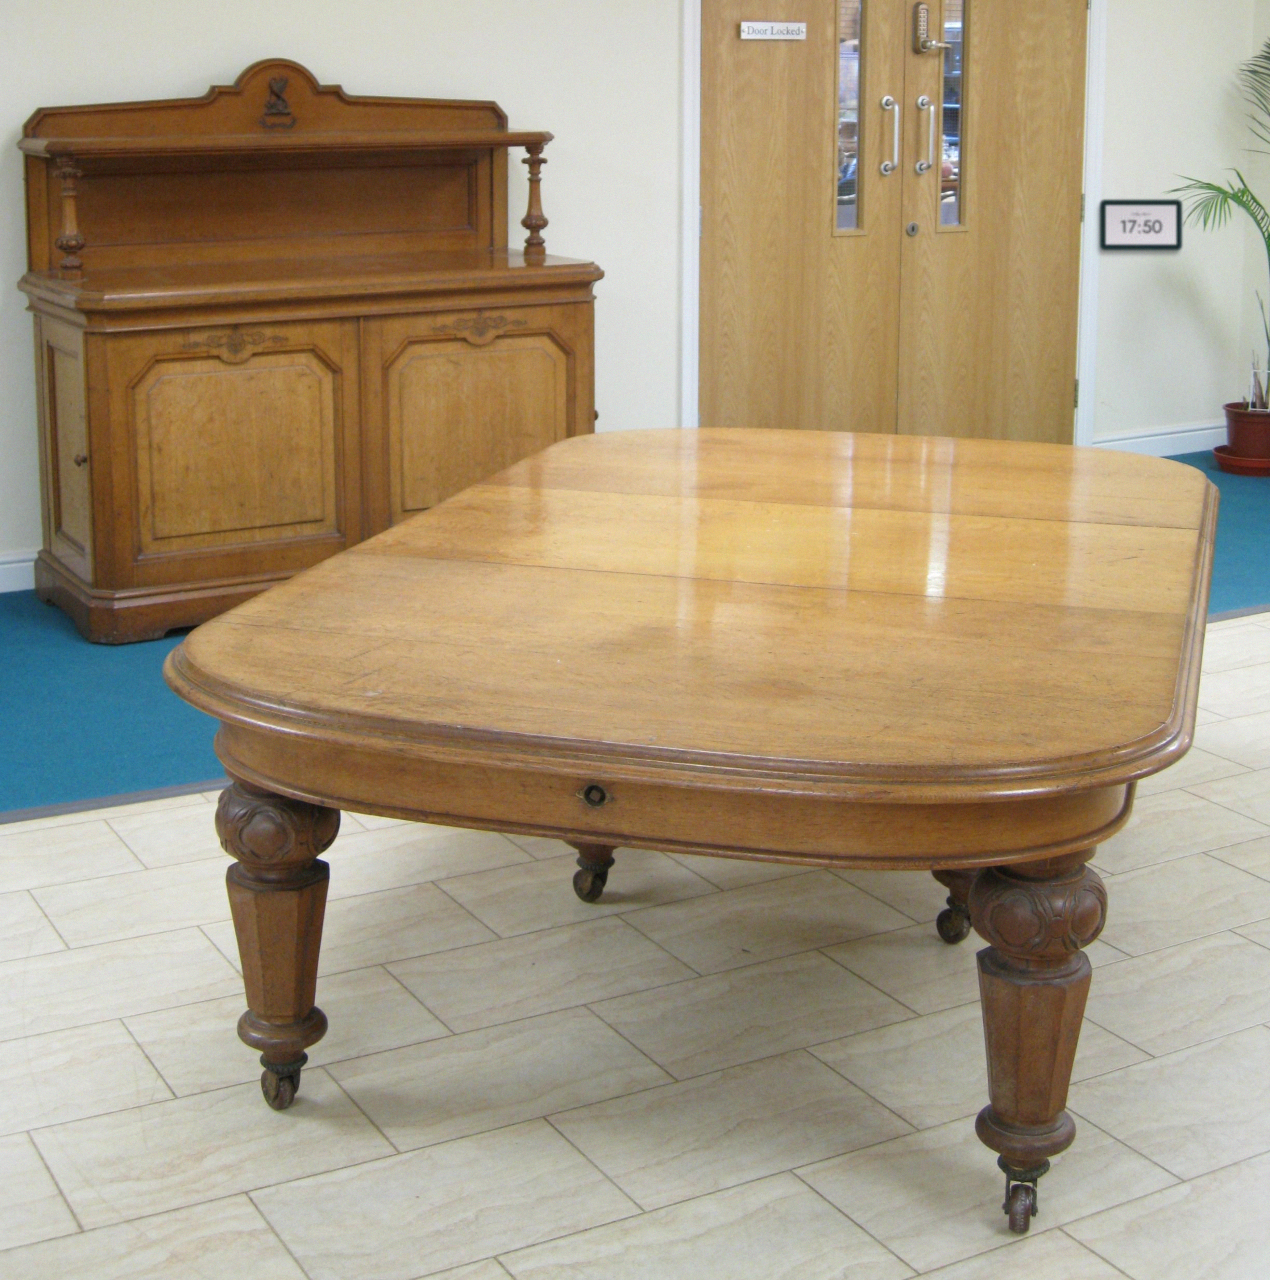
17:50
